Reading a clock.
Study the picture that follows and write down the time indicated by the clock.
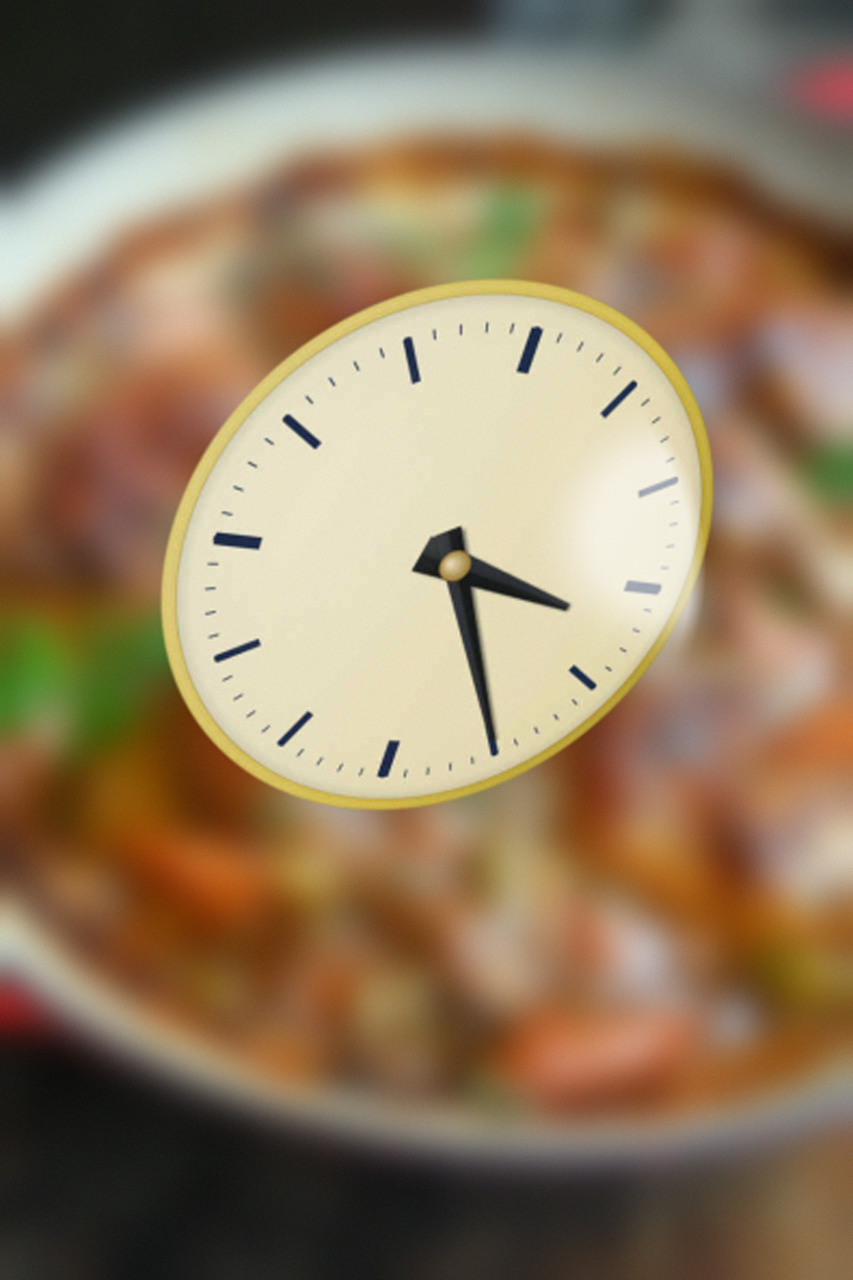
3:25
